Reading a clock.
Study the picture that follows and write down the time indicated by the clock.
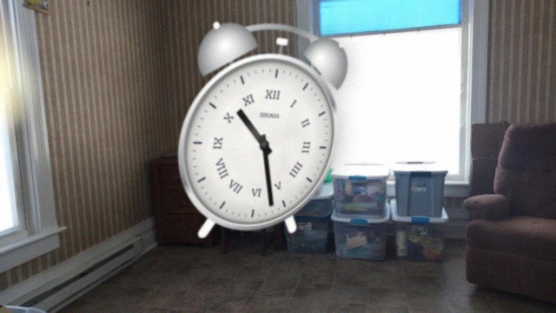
10:27
